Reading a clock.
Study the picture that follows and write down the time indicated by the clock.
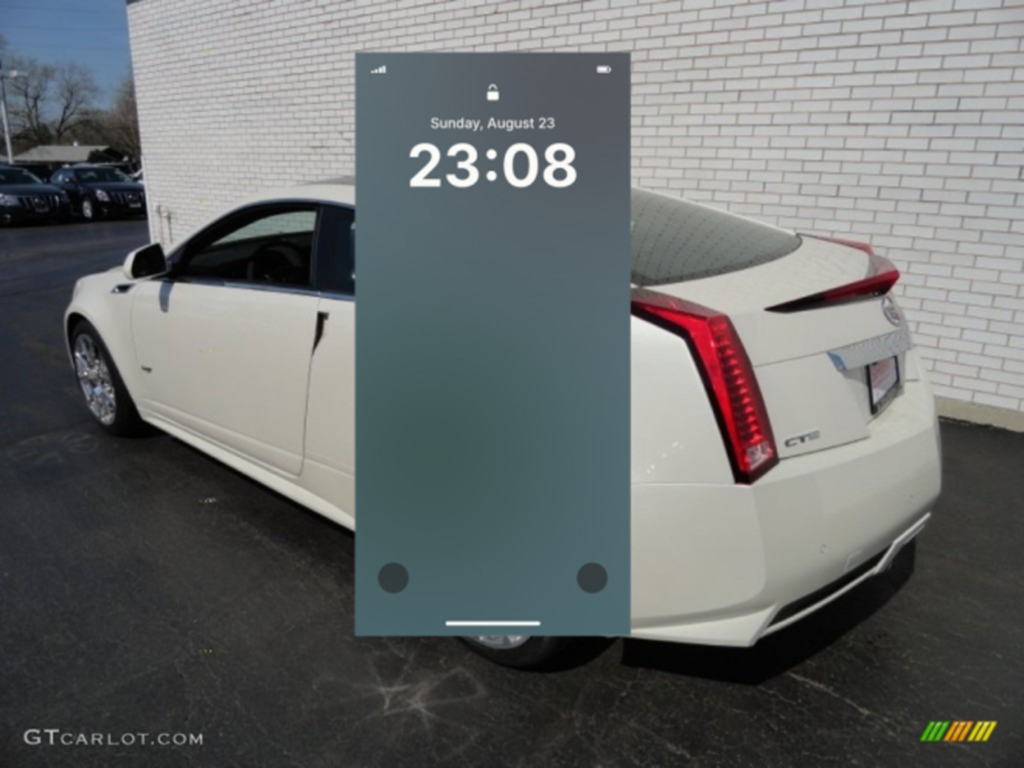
23:08
